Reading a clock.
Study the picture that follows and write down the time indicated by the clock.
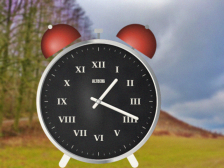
1:19
